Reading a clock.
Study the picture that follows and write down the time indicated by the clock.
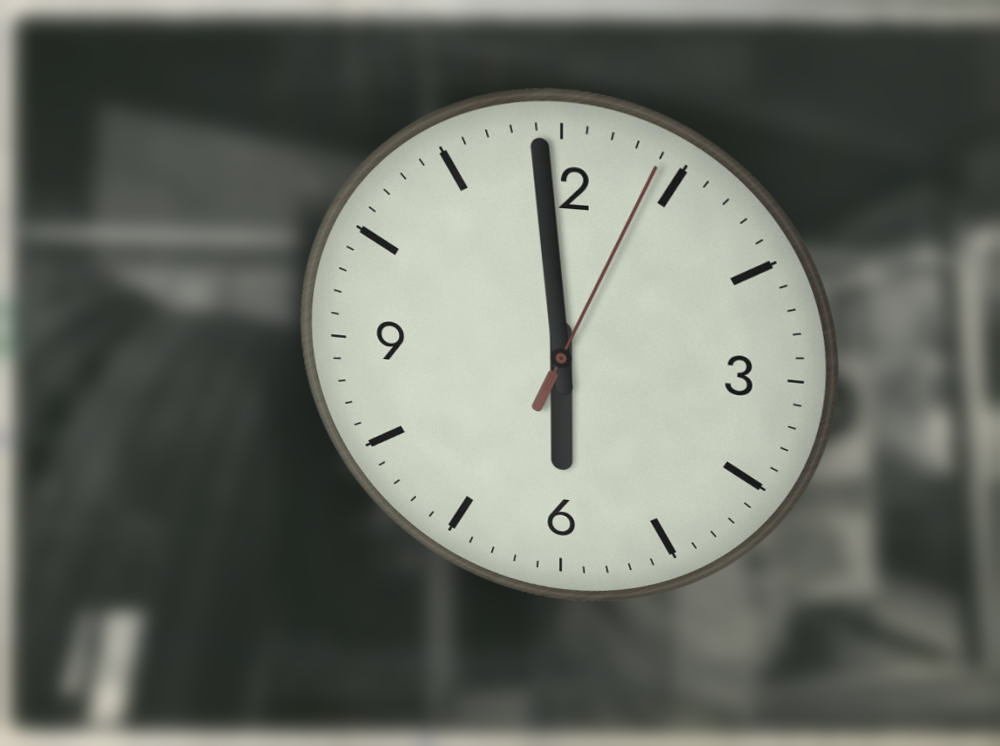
5:59:04
